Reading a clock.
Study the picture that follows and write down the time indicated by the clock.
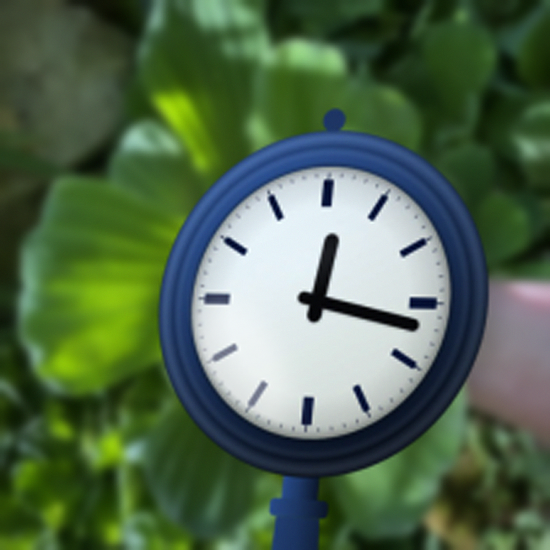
12:17
